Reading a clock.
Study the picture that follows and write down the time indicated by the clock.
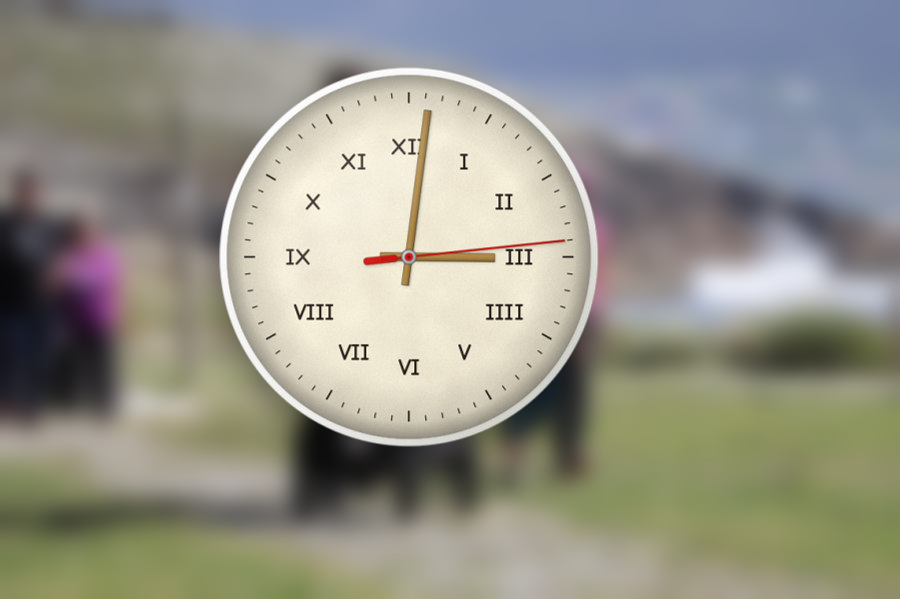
3:01:14
